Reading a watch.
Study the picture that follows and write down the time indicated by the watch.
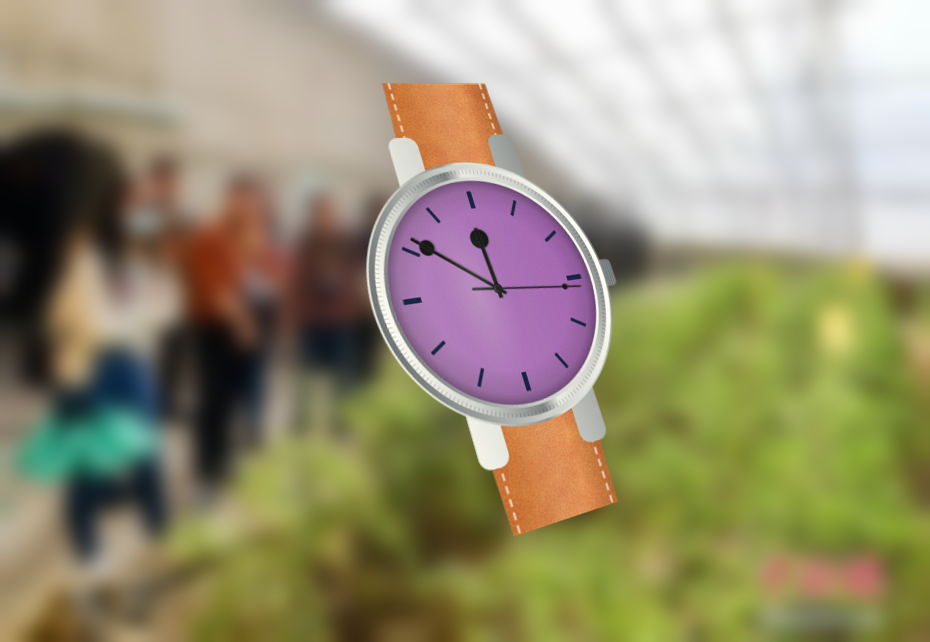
11:51:16
